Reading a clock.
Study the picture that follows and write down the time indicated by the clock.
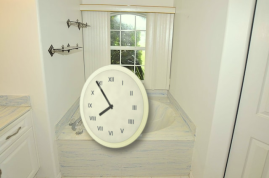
7:54
